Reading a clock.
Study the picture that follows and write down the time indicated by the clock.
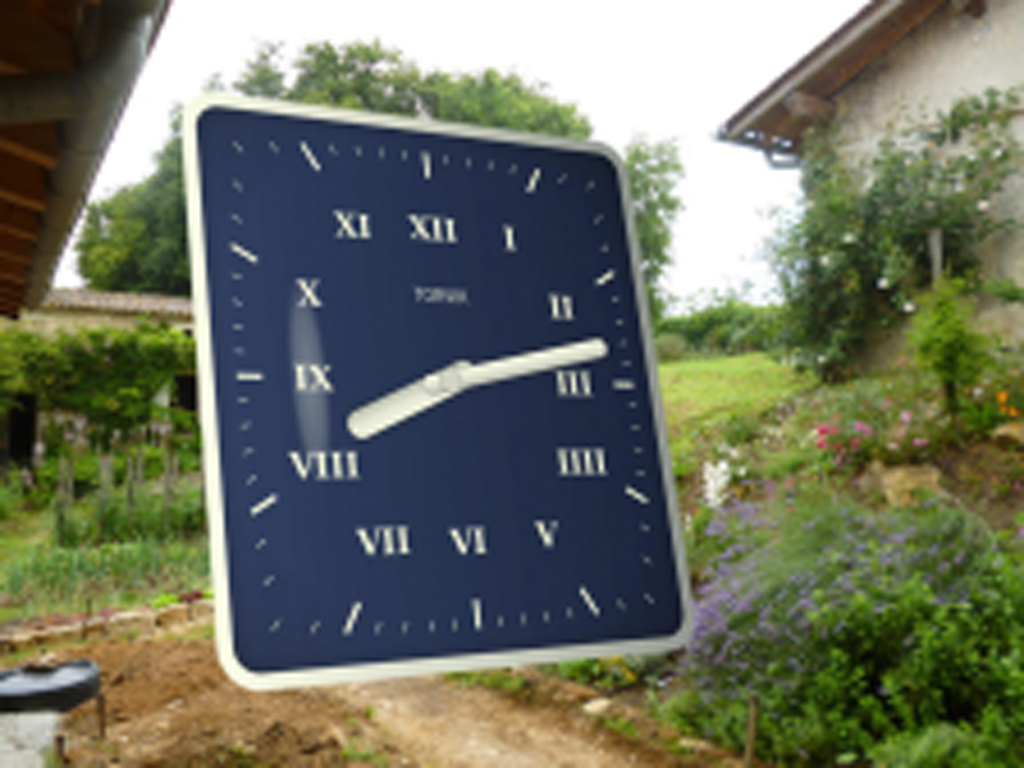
8:13
